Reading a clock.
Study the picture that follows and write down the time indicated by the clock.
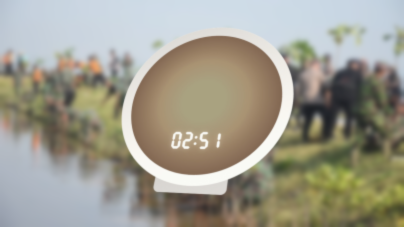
2:51
